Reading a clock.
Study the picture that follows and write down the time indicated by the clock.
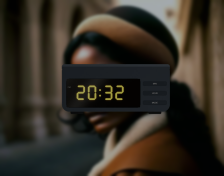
20:32
